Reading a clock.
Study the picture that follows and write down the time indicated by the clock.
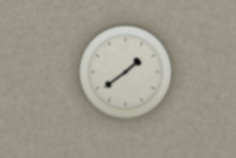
1:39
